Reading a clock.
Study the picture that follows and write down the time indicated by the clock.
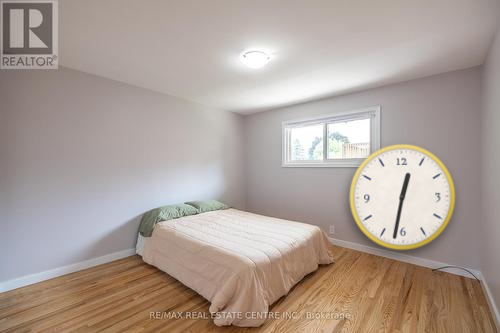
12:32
